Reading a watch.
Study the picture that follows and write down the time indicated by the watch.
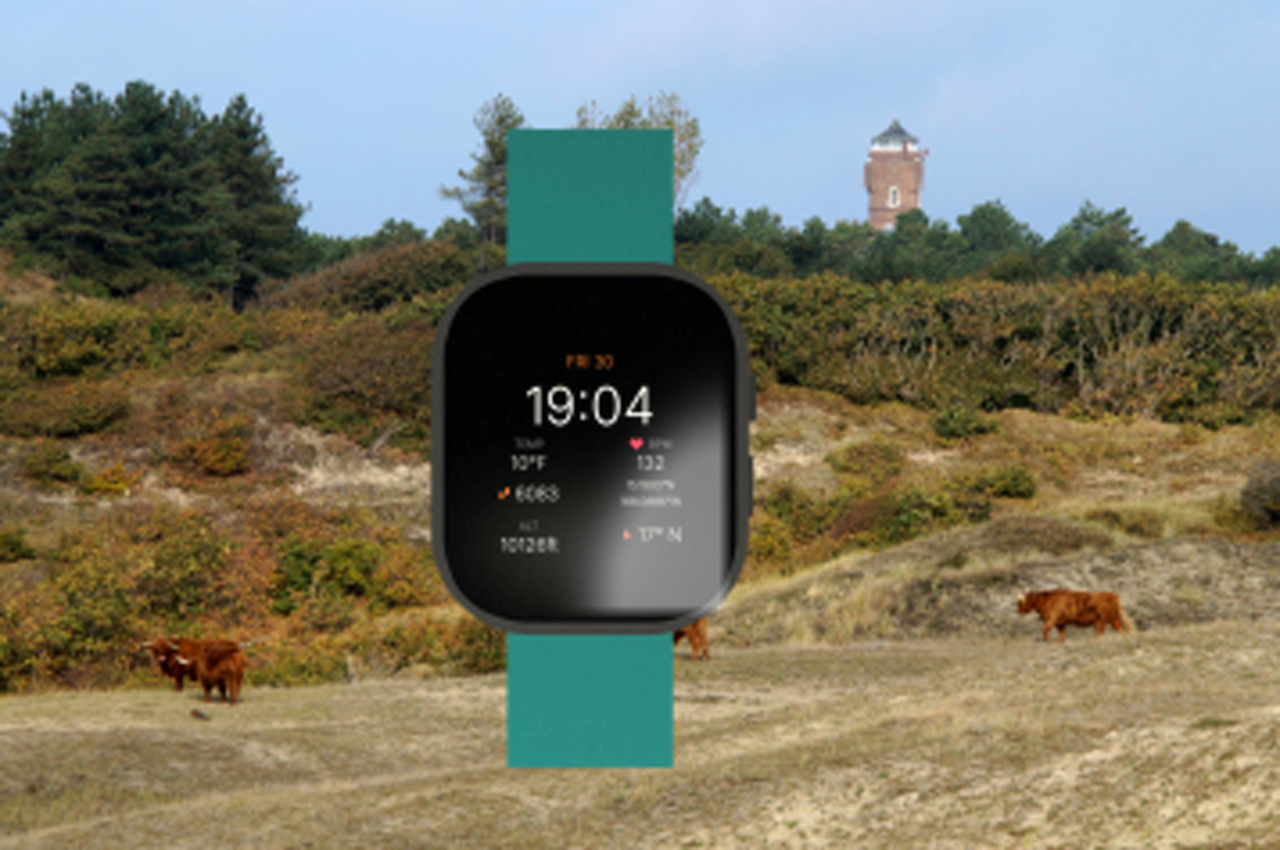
19:04
